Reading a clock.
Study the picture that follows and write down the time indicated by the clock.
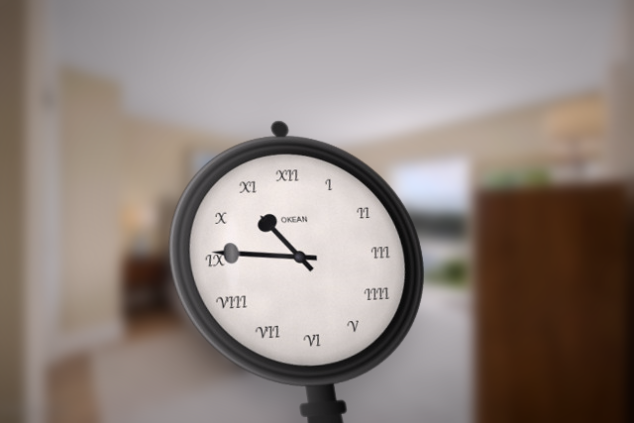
10:46
